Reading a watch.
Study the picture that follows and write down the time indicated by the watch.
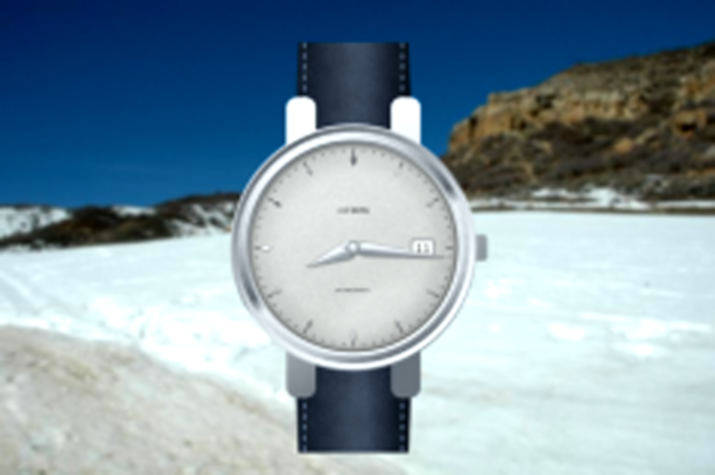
8:16
